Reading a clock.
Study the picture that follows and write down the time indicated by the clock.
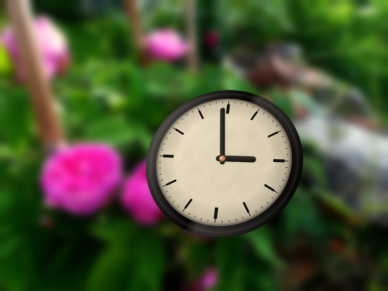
2:59
